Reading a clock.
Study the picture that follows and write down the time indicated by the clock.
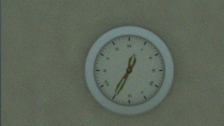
12:35
